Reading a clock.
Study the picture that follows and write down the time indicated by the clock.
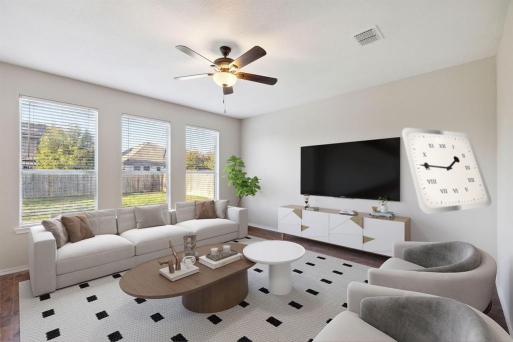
1:46
